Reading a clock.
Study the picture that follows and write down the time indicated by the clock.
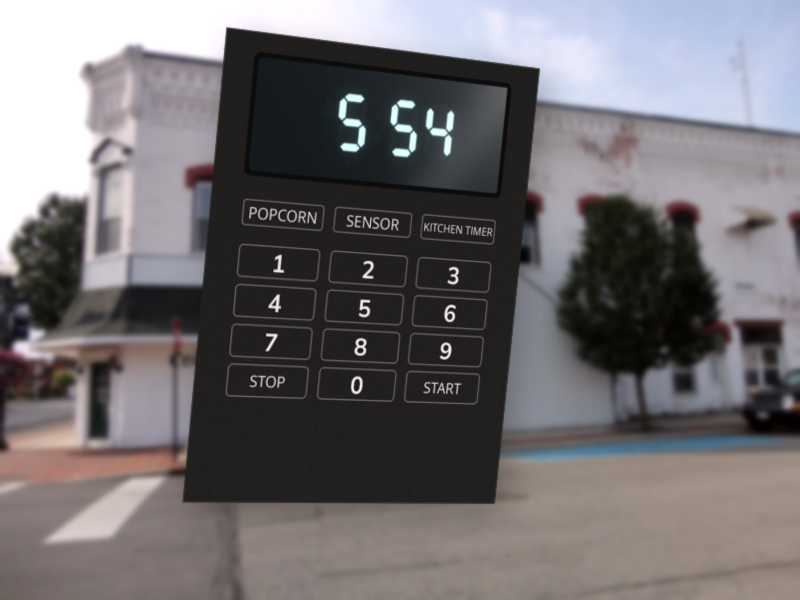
5:54
